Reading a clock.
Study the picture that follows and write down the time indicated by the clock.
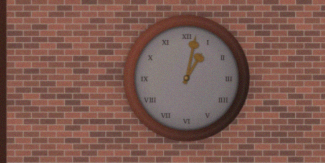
1:02
